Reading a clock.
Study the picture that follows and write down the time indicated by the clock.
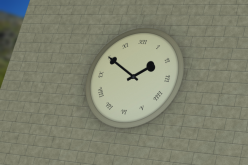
1:50
